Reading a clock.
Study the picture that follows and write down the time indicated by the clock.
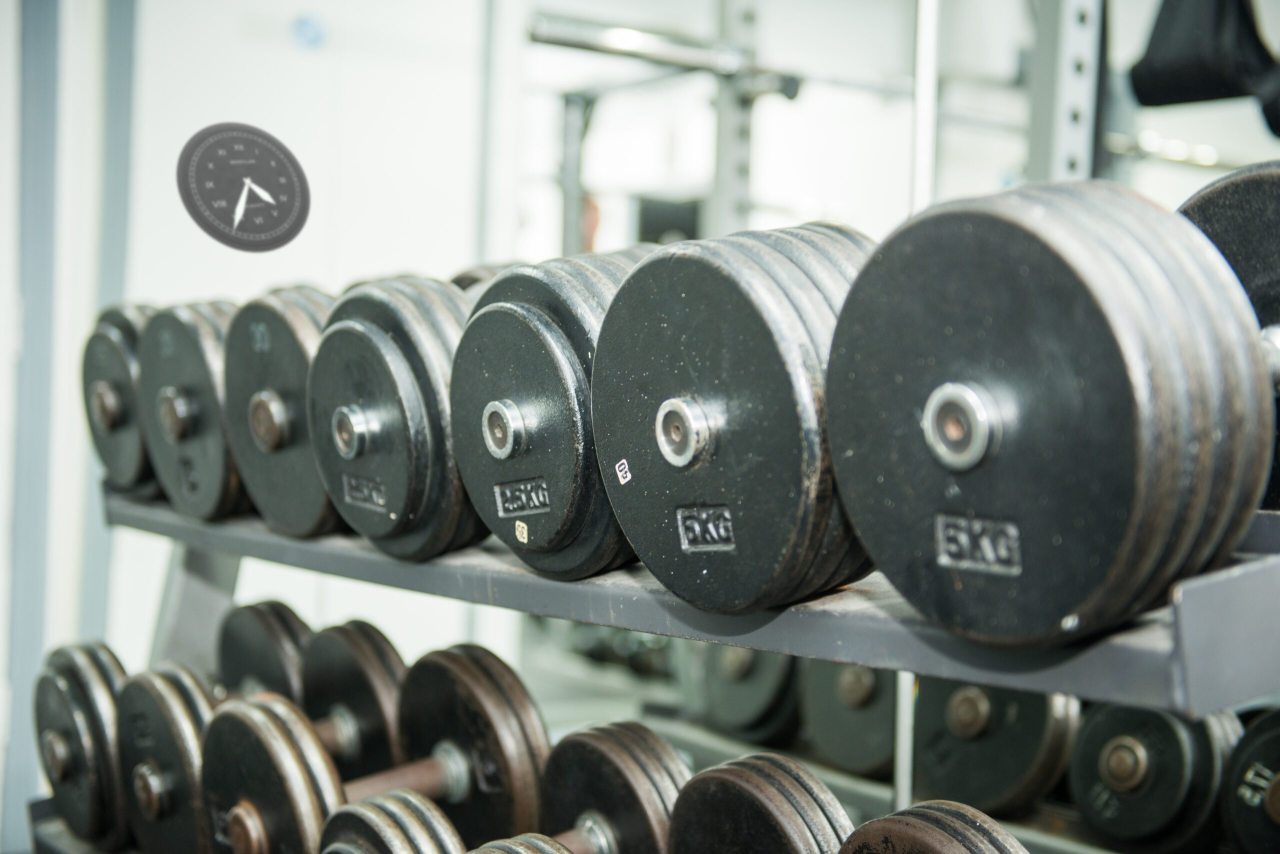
4:35
